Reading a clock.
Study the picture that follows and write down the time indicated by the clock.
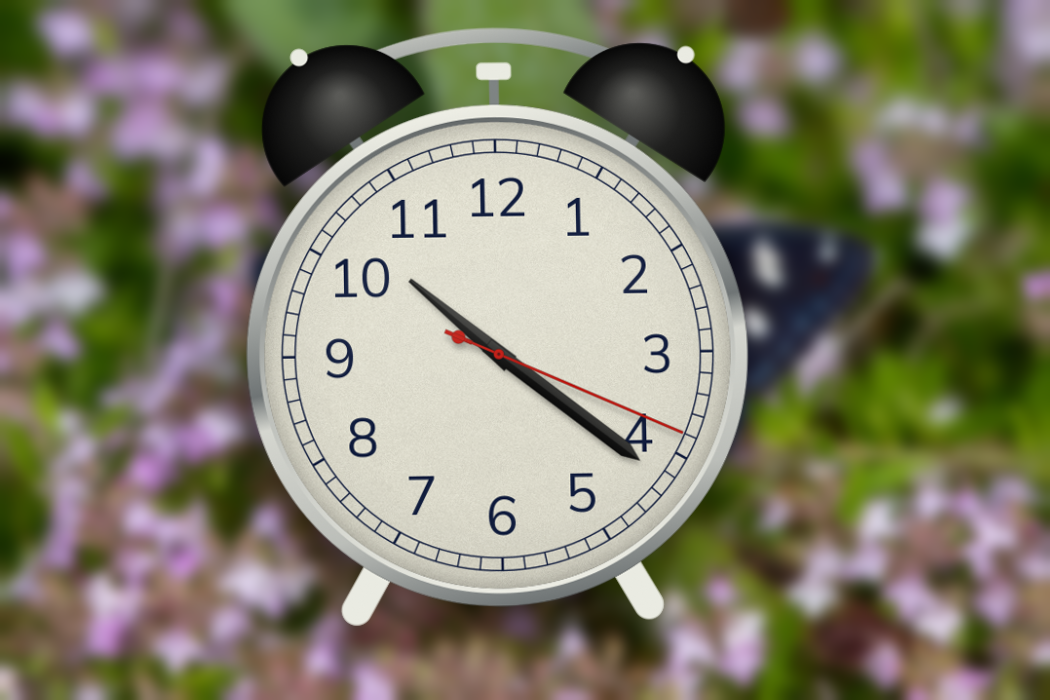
10:21:19
